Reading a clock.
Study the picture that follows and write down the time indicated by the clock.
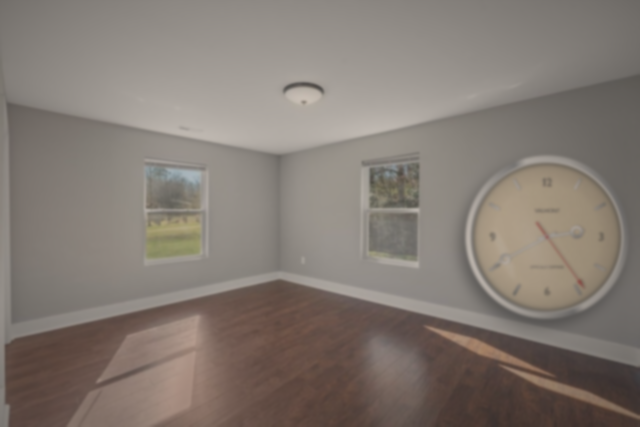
2:40:24
